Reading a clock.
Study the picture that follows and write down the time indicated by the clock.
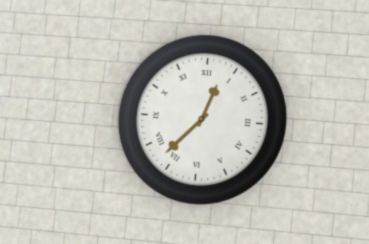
12:37
